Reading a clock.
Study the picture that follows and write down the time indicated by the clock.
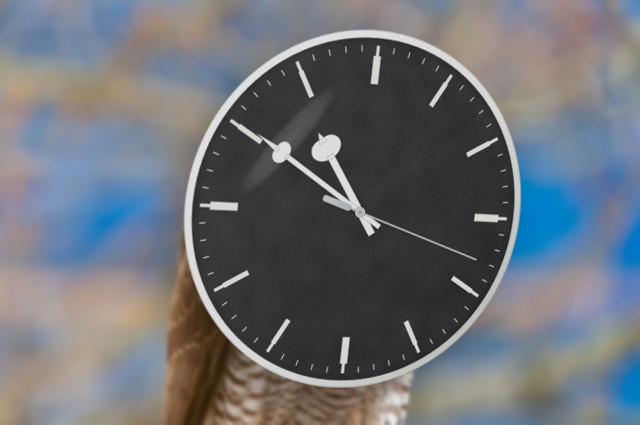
10:50:18
